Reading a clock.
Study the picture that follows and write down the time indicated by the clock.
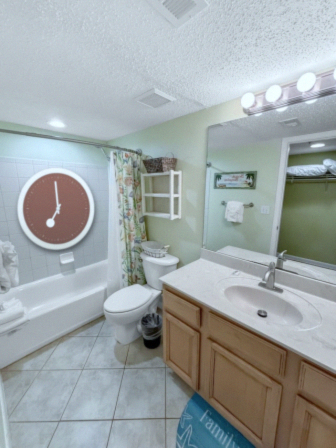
6:59
